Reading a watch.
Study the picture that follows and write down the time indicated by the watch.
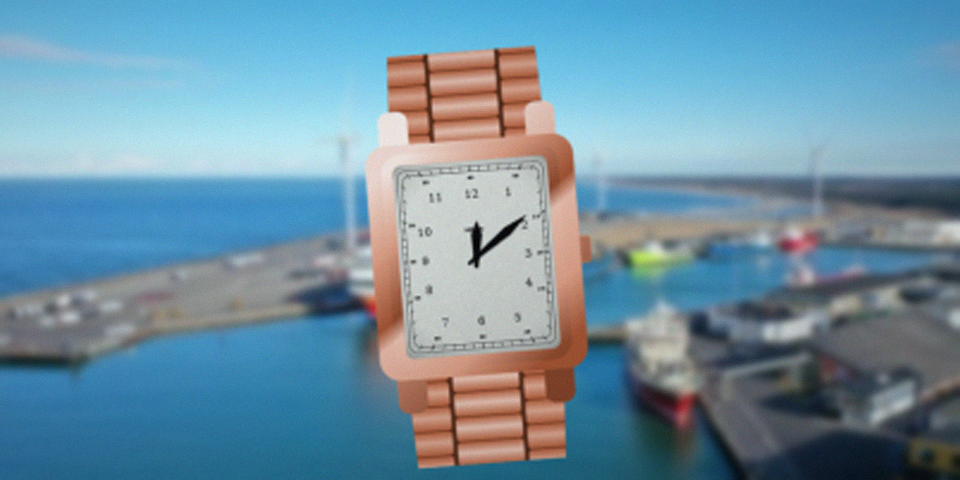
12:09
